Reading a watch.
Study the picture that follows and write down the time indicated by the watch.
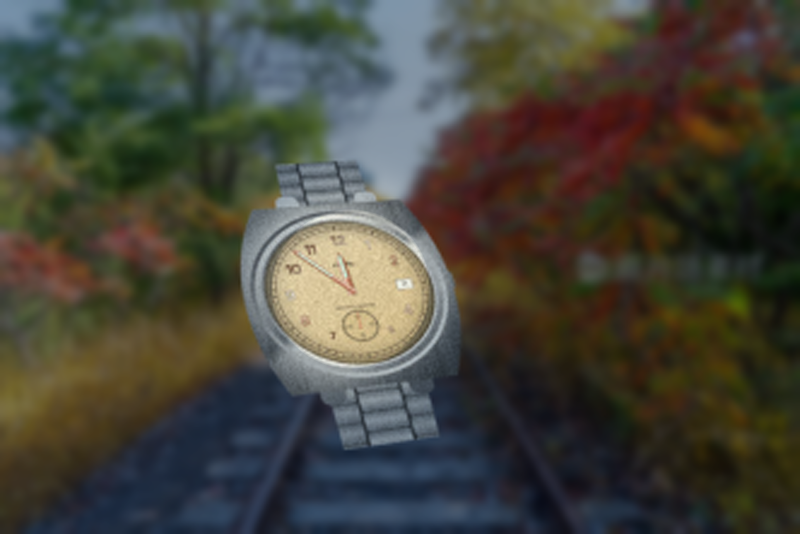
11:53
